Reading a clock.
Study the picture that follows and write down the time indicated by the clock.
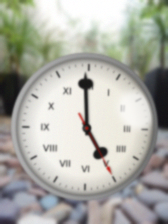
4:59:25
